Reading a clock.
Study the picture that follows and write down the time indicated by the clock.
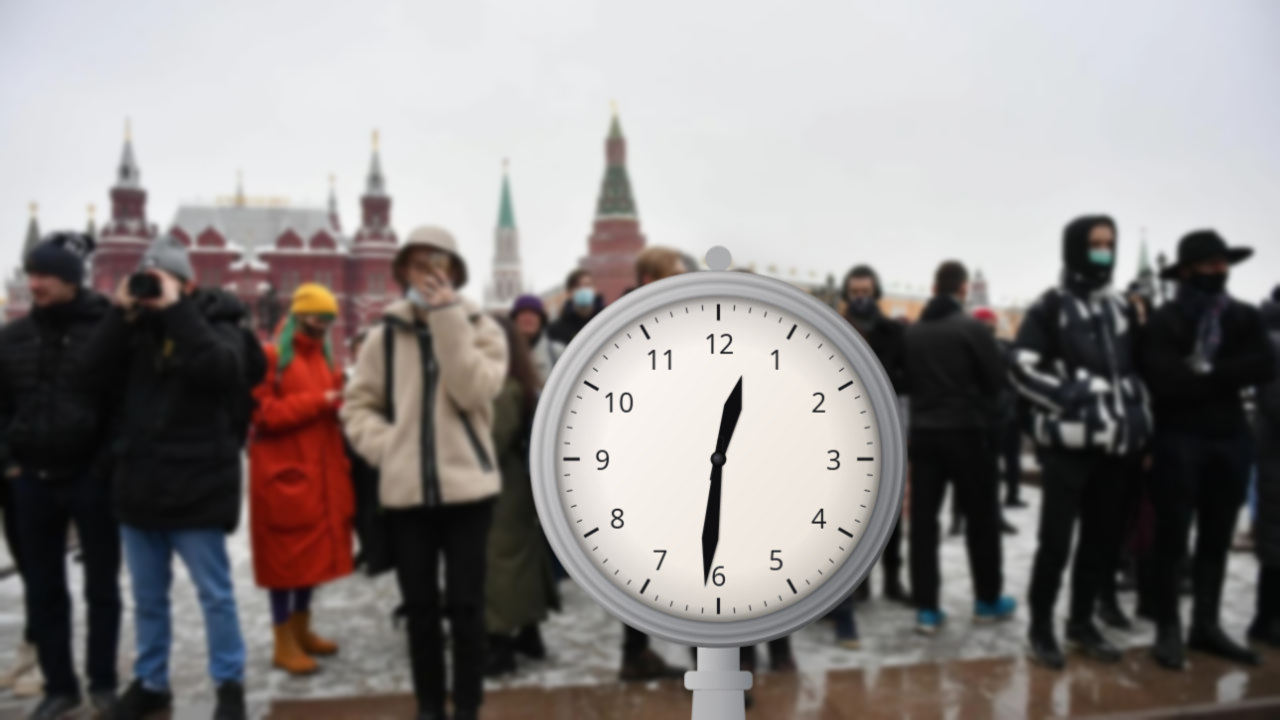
12:31
